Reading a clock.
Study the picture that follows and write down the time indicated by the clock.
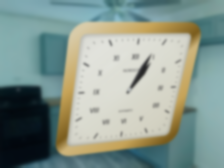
1:04
